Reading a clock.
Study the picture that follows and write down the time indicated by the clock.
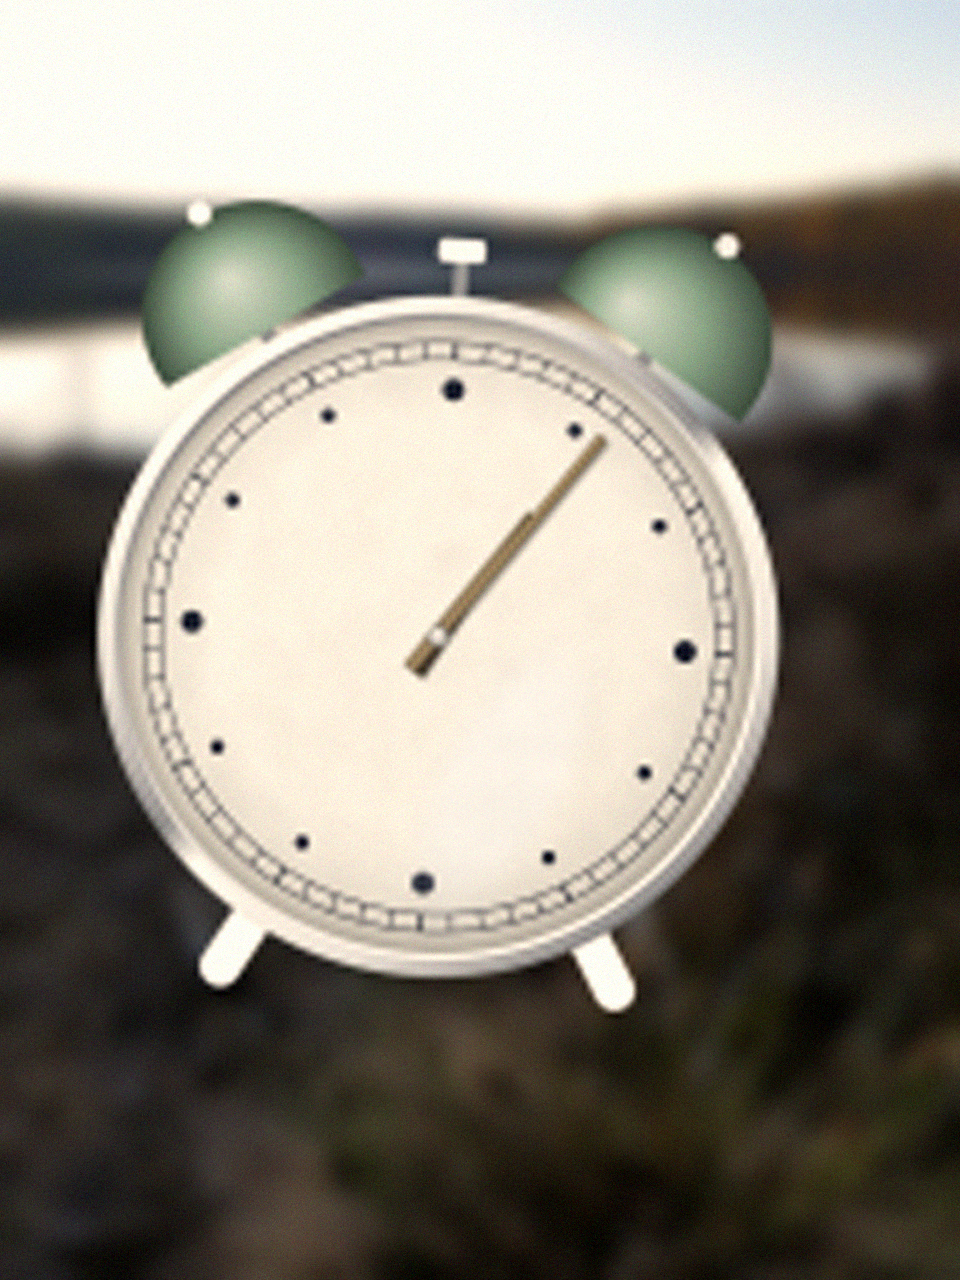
1:06
